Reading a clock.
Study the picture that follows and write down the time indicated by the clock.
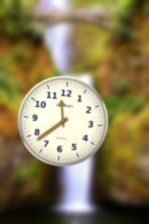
11:38
